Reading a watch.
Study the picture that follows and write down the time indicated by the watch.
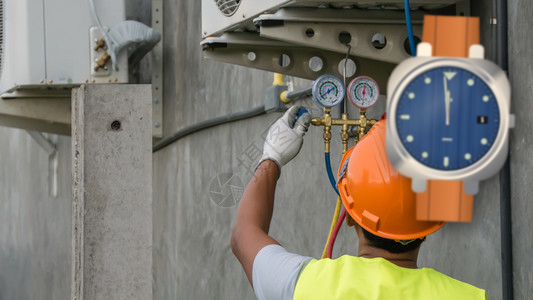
11:59
